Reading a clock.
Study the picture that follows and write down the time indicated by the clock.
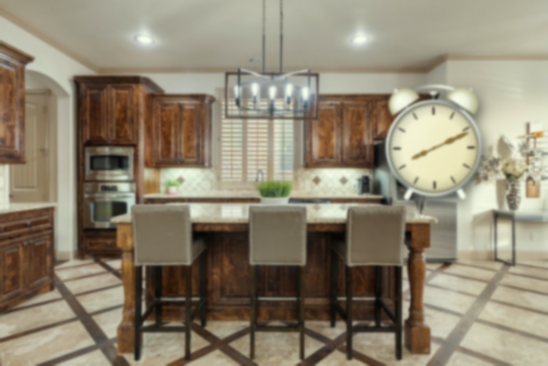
8:11
